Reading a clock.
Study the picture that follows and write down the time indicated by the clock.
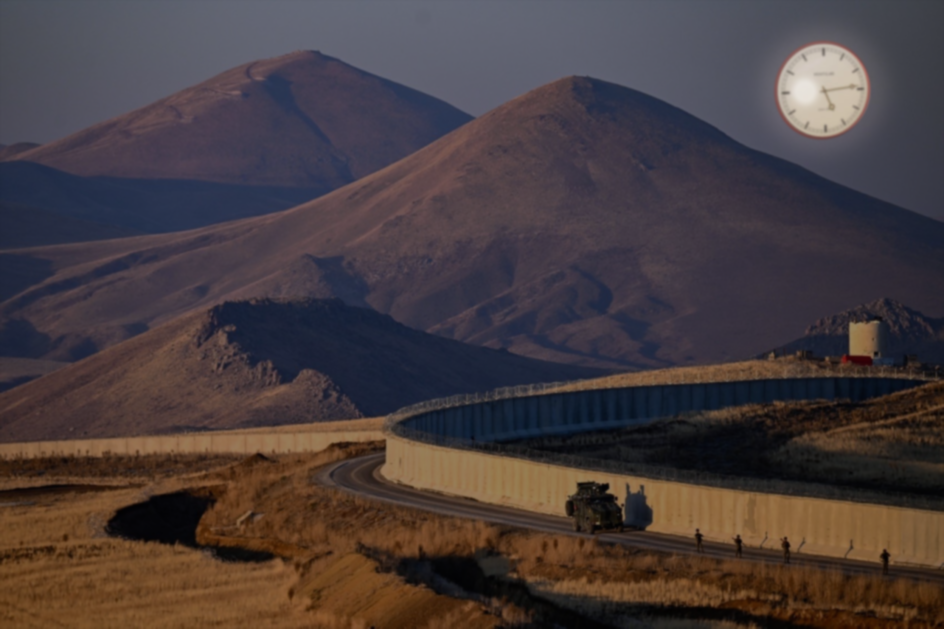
5:14
